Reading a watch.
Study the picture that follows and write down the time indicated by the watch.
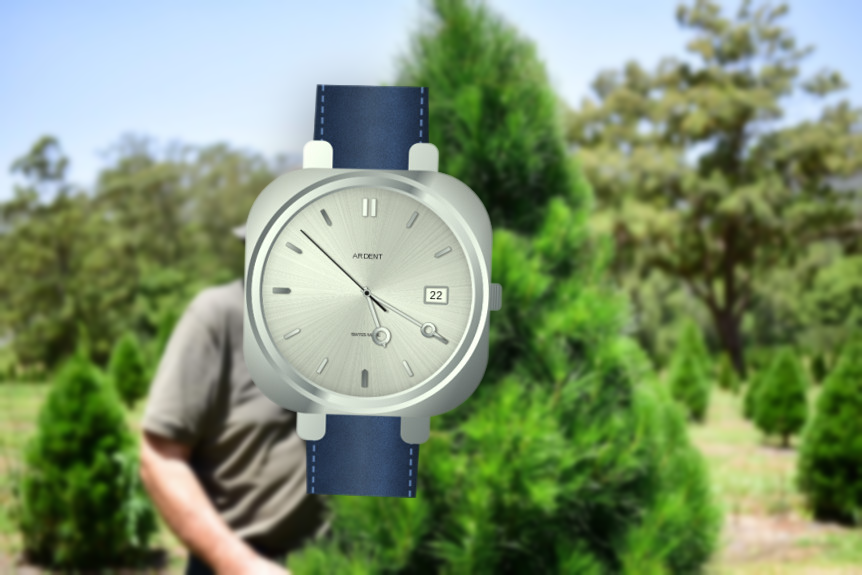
5:19:52
